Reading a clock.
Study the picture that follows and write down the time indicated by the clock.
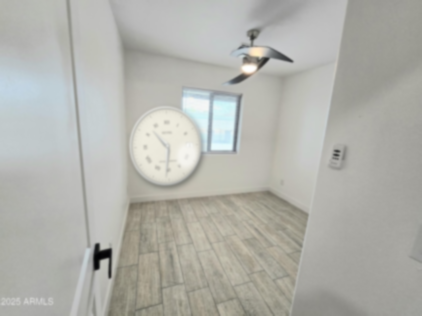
10:31
